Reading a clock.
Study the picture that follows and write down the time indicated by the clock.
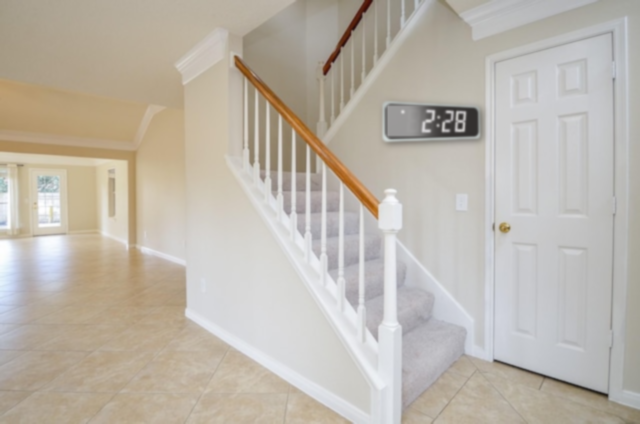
2:28
